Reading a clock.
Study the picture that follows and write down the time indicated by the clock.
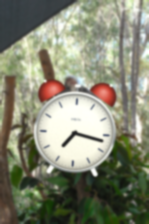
7:17
